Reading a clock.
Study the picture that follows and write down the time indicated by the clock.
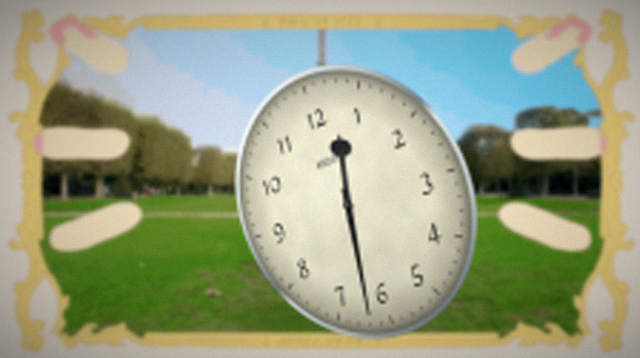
12:32
